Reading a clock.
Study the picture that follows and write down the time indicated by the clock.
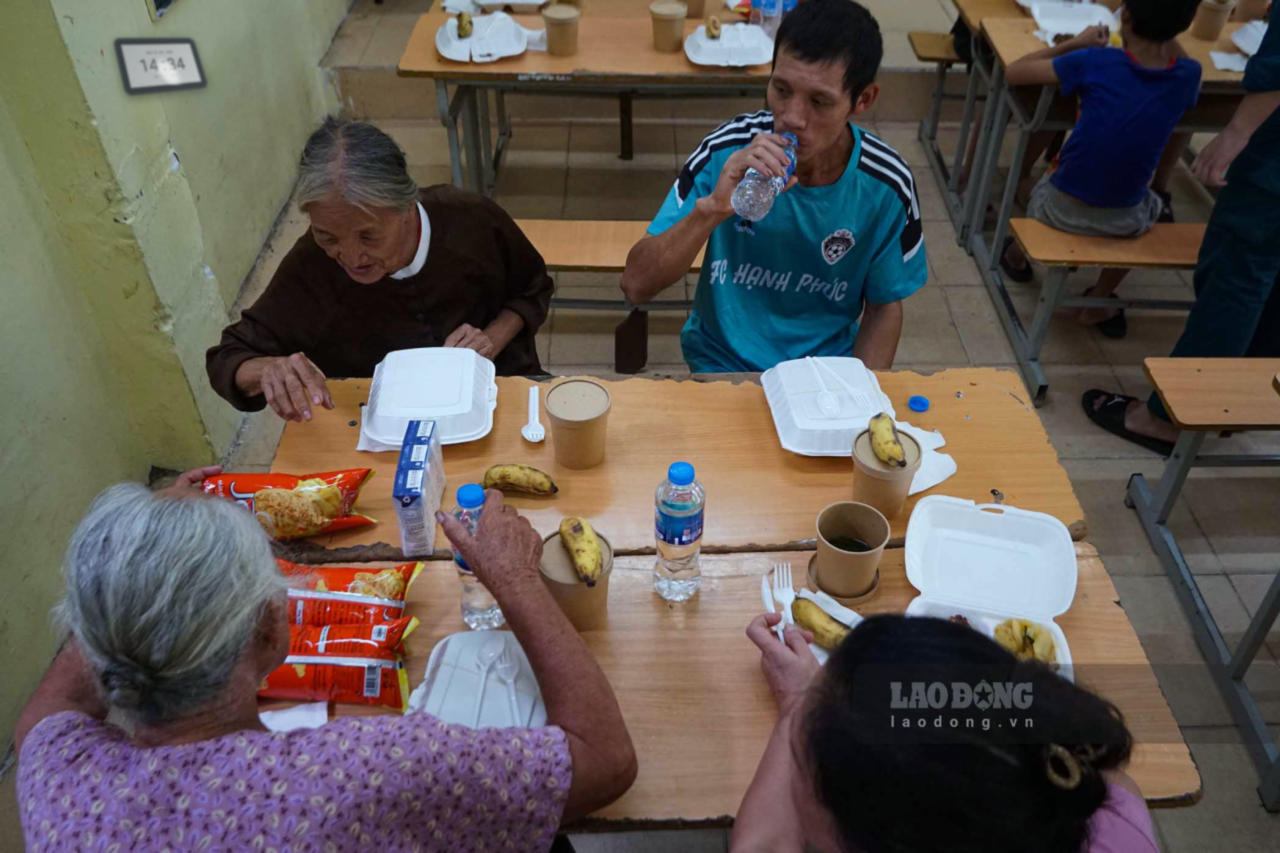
14:34
